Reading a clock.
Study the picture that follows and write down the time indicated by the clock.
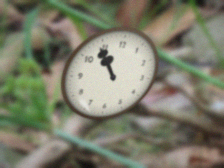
10:54
